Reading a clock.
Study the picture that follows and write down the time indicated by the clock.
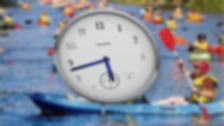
5:43
